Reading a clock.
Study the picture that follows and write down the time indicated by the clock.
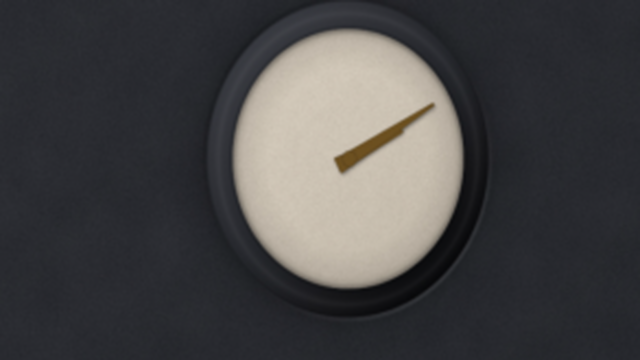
2:10
